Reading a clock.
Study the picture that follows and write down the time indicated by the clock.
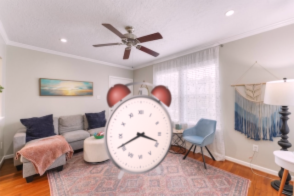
3:41
